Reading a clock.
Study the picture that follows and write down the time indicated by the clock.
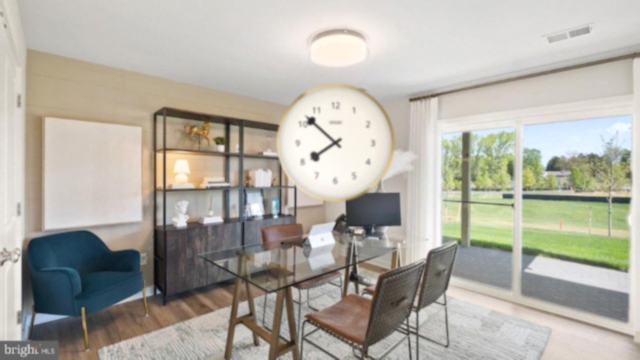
7:52
